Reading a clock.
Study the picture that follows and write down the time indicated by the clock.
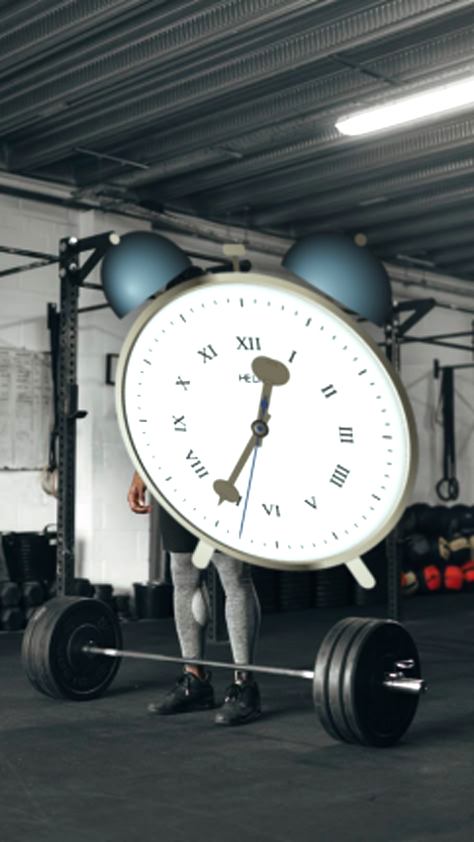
12:35:33
